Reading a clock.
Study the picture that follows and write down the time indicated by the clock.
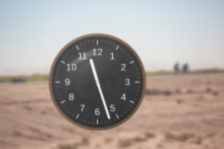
11:27
